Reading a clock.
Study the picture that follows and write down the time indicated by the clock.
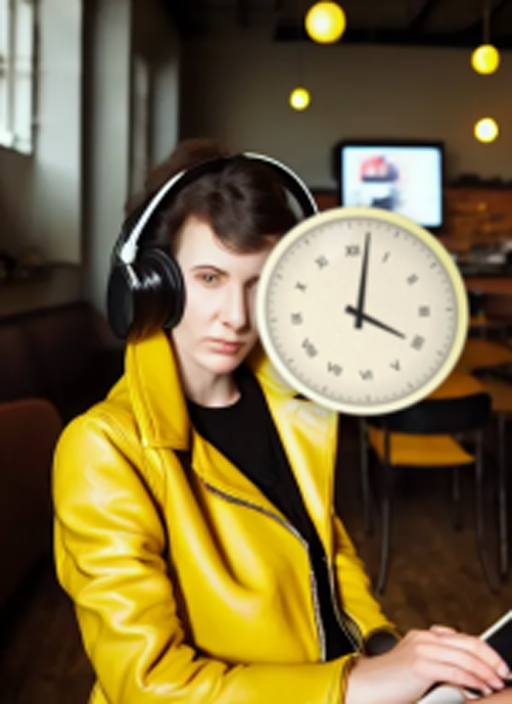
4:02
